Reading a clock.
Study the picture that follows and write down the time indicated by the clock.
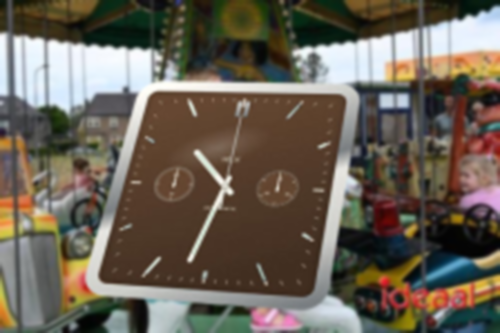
10:32
